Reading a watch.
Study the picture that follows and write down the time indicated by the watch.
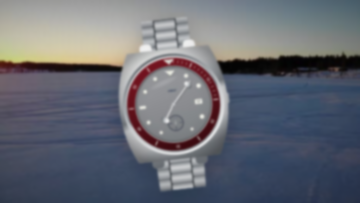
7:07
